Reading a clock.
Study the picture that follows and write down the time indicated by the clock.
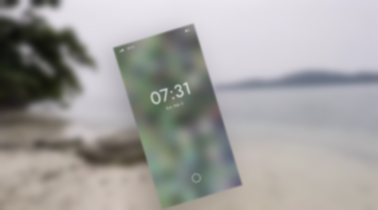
7:31
